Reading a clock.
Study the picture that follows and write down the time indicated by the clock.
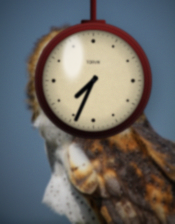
7:34
